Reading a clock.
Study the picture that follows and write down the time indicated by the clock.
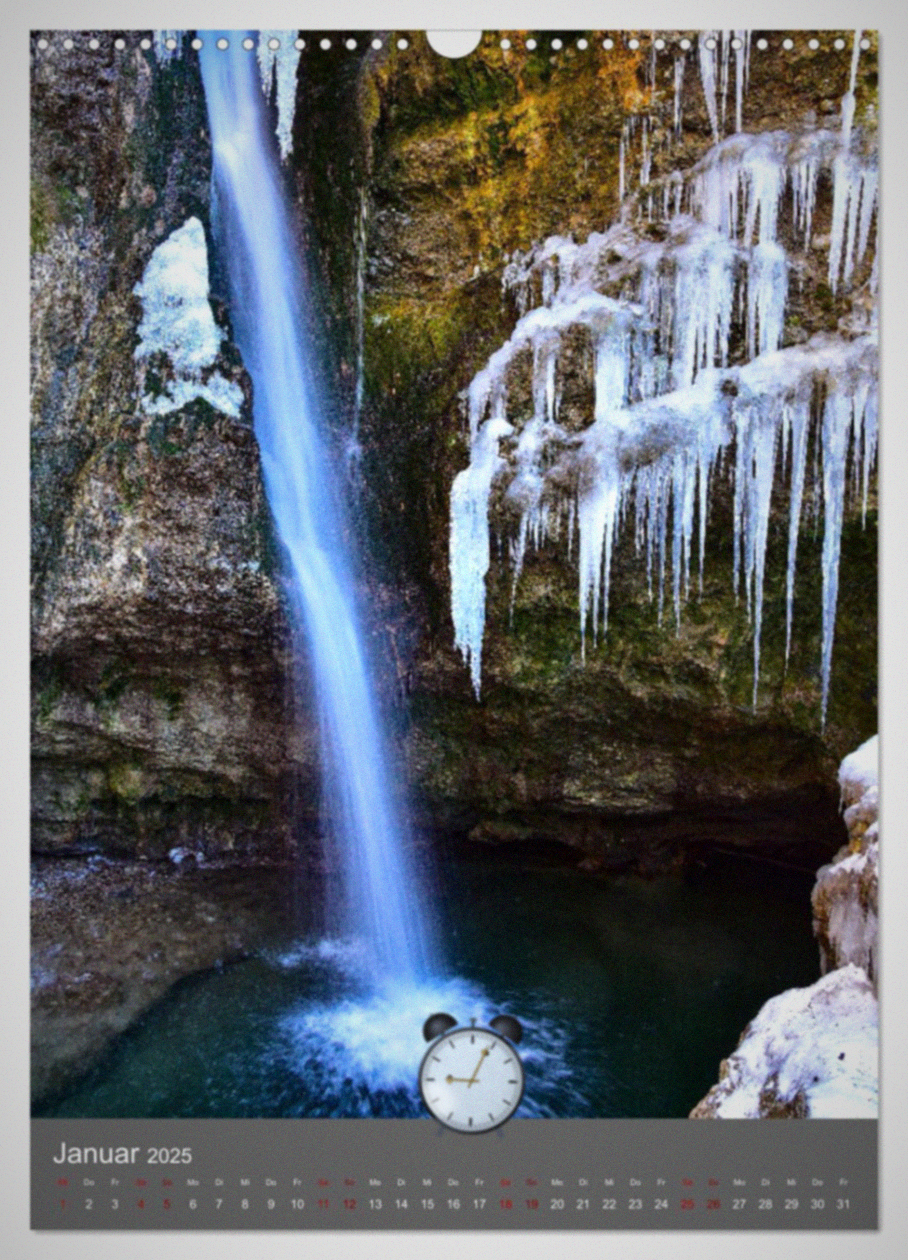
9:04
